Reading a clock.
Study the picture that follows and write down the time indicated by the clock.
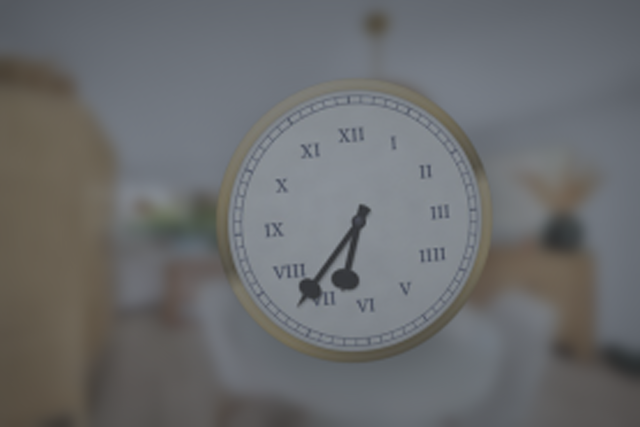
6:37
